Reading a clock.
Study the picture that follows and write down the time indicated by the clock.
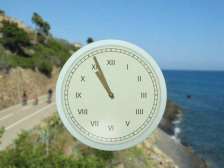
10:56
